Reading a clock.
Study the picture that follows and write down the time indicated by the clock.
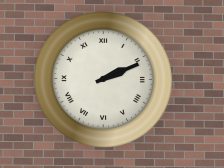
2:11
